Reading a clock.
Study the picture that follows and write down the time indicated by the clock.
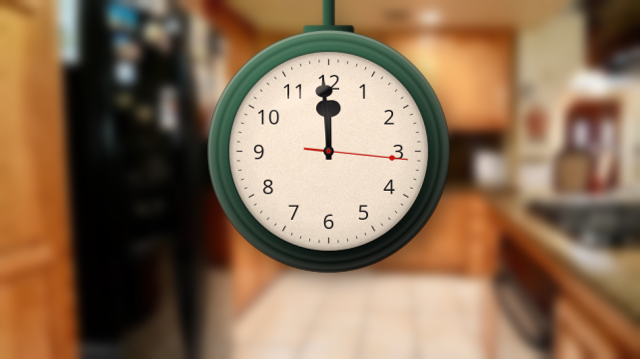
11:59:16
